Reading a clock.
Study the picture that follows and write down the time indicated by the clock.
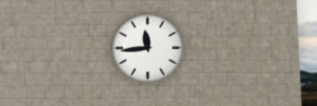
11:44
